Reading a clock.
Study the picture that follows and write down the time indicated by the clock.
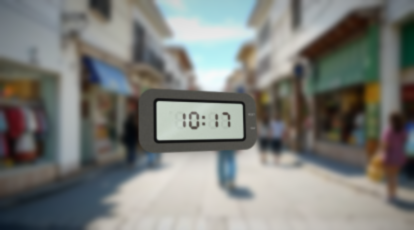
10:17
